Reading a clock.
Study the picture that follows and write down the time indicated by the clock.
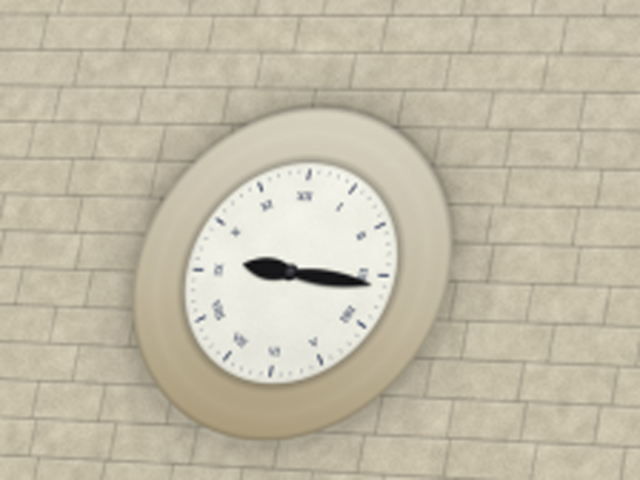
9:16
